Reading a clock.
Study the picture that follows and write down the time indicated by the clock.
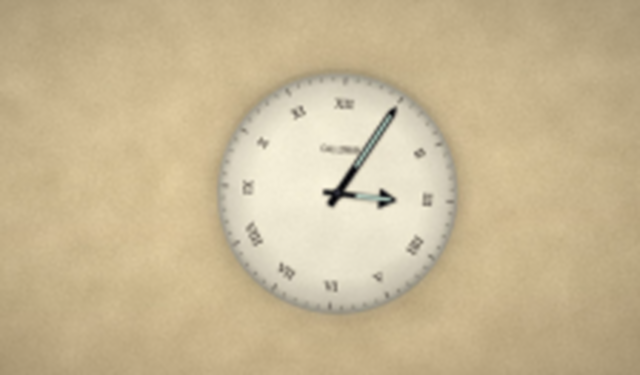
3:05
